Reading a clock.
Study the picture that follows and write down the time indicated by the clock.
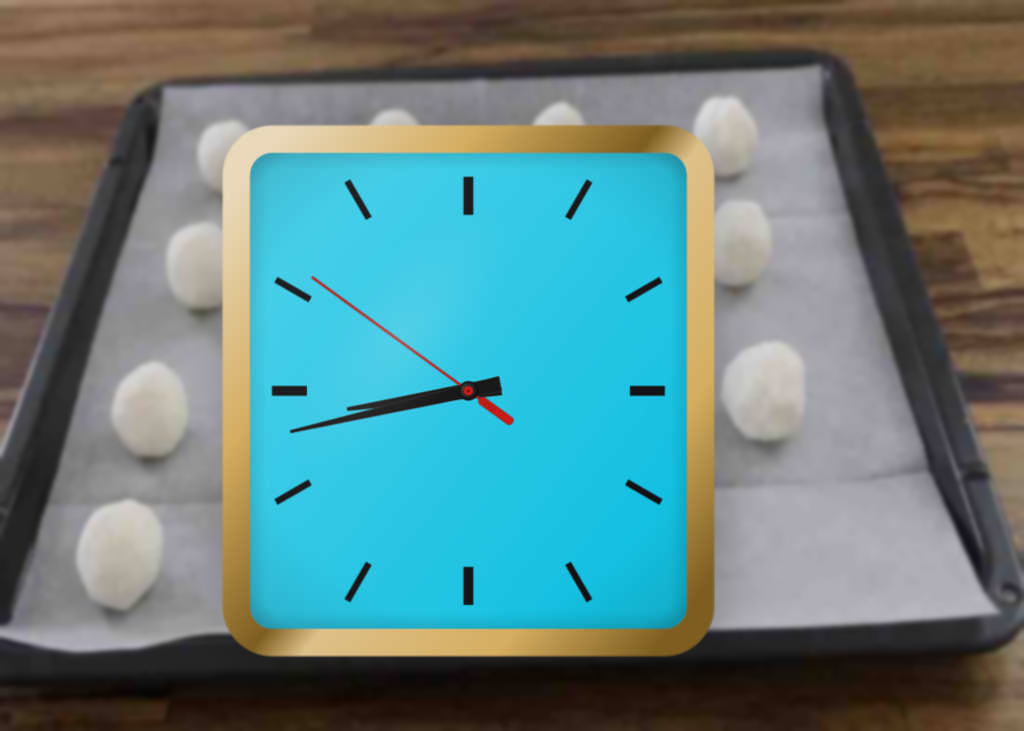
8:42:51
